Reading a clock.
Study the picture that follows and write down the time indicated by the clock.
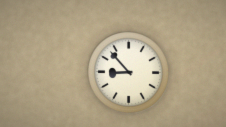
8:53
